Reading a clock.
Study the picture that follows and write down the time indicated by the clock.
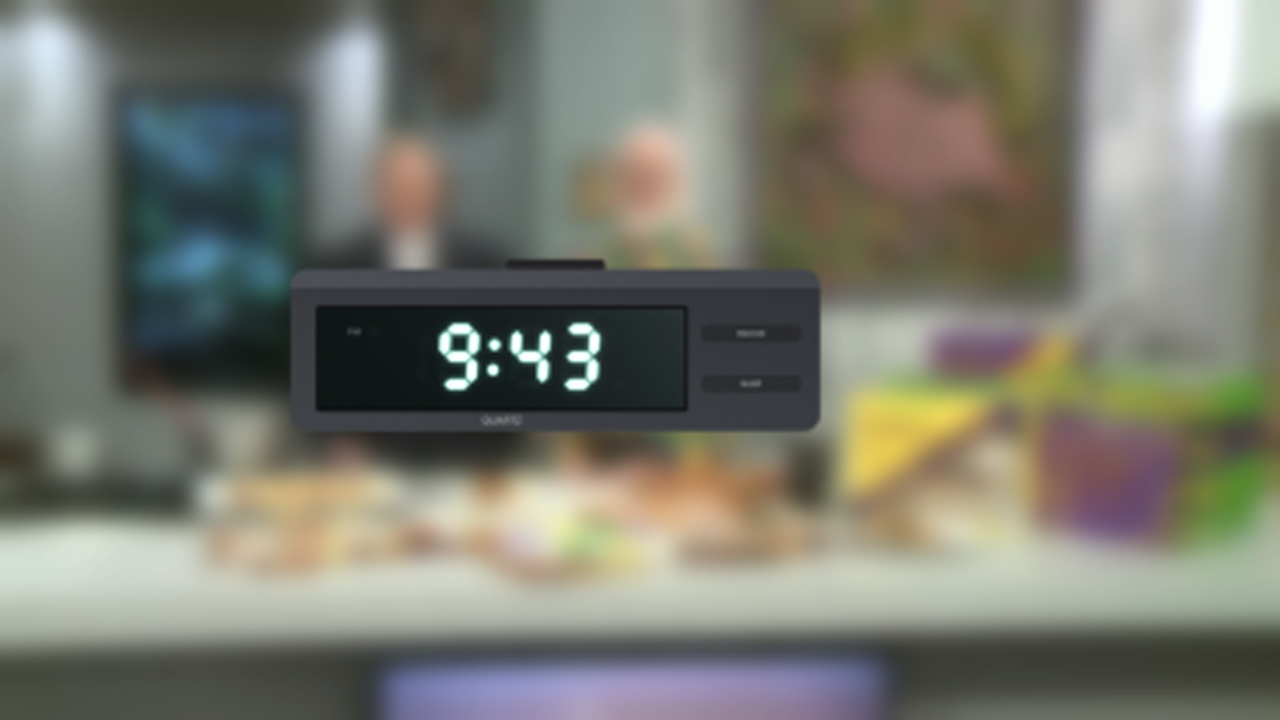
9:43
